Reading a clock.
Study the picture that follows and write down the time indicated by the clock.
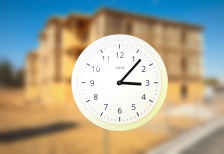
3:07
